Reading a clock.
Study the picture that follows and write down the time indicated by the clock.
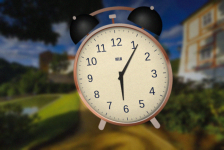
6:06
